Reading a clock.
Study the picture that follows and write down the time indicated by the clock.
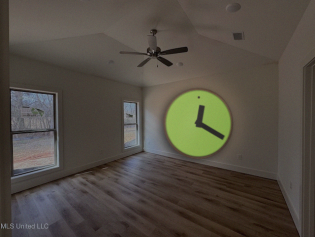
12:20
